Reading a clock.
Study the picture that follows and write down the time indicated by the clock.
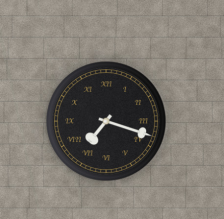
7:18
